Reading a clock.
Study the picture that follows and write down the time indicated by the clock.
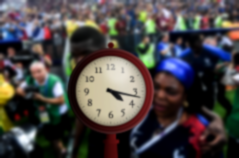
4:17
